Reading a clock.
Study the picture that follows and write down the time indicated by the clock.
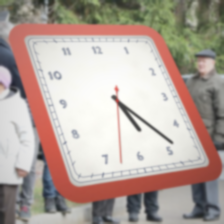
5:23:33
